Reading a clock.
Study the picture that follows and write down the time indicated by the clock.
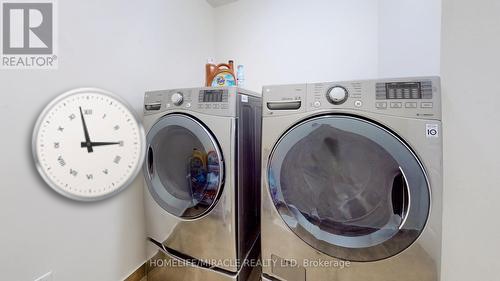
2:58
